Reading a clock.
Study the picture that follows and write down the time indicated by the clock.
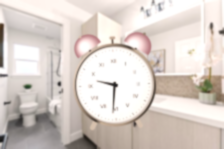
9:31
